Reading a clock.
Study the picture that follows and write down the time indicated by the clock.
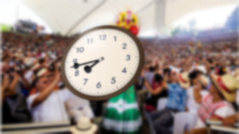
7:43
